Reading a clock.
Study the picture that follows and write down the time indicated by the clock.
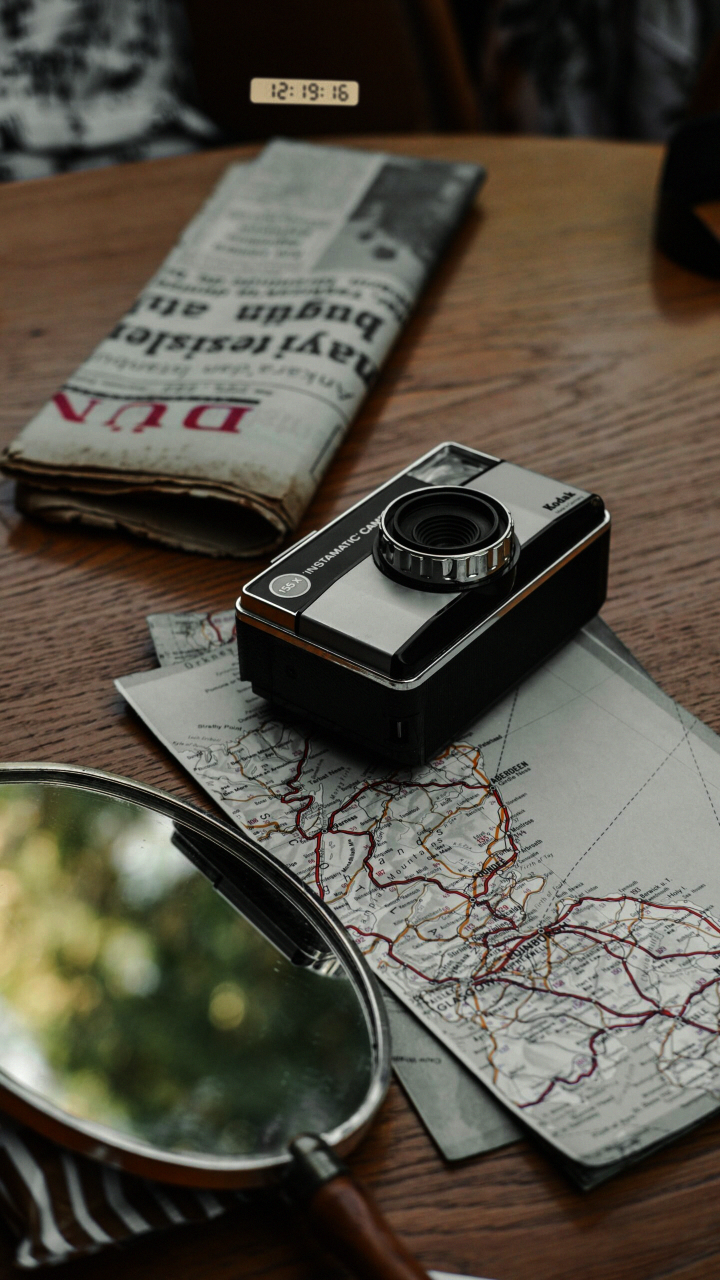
12:19:16
